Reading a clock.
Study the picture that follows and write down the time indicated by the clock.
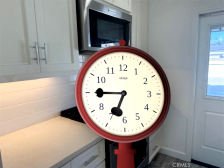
6:45
